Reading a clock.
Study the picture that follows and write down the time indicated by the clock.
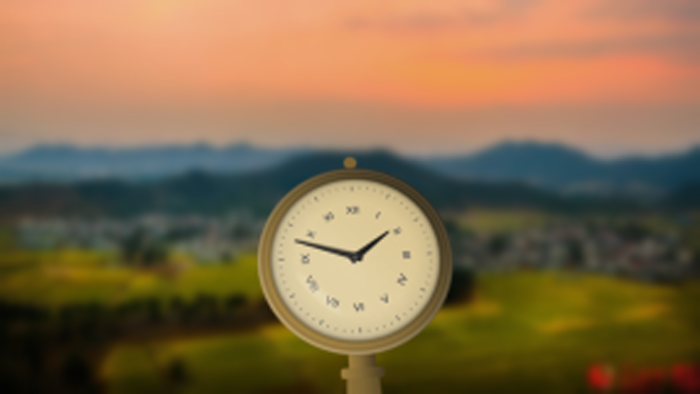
1:48
